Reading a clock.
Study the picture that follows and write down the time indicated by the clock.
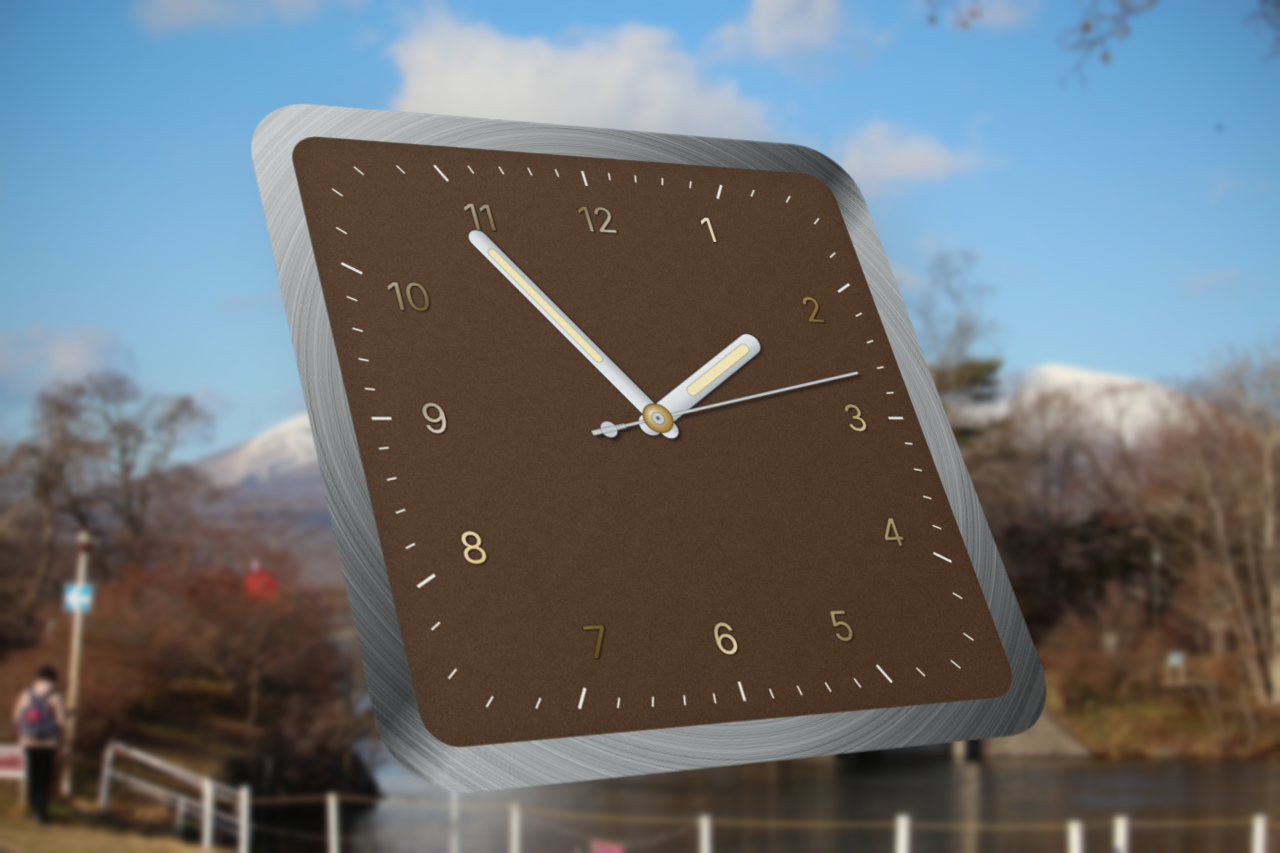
1:54:13
